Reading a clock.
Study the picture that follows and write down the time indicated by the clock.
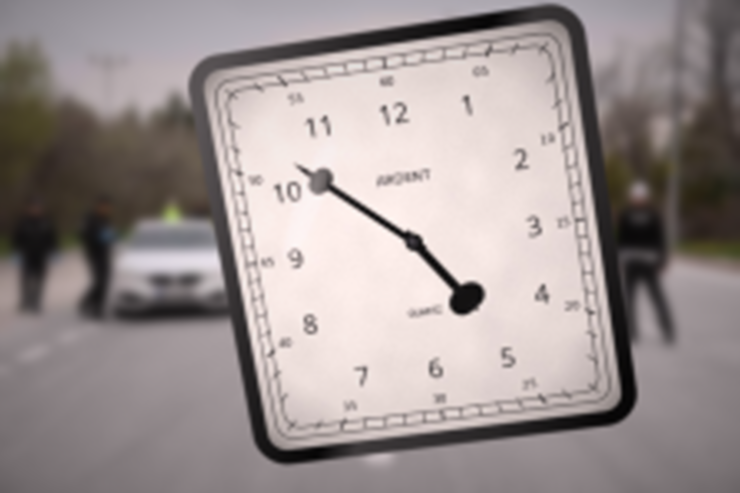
4:52
